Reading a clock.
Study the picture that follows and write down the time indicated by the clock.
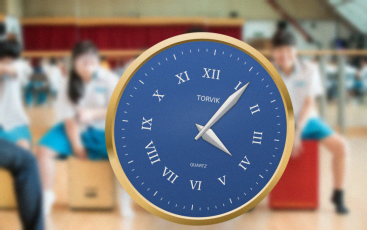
4:06
